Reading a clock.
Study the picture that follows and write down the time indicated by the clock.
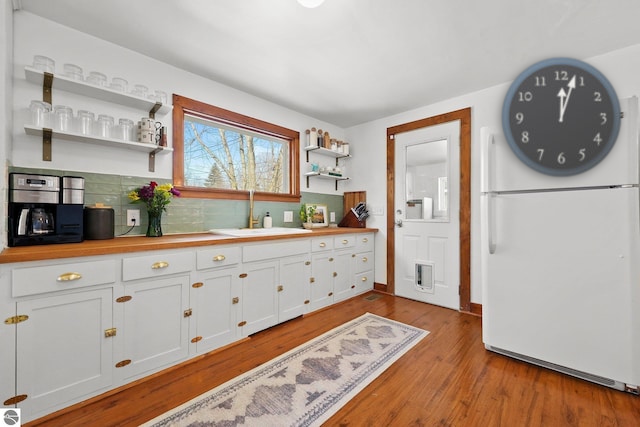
12:03
